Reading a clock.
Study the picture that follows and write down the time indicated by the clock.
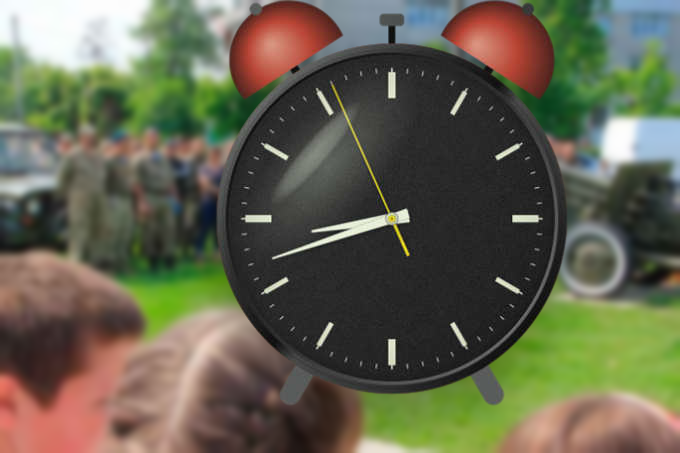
8:41:56
